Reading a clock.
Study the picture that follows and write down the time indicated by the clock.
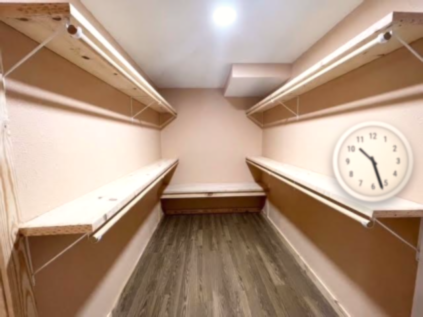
10:27
